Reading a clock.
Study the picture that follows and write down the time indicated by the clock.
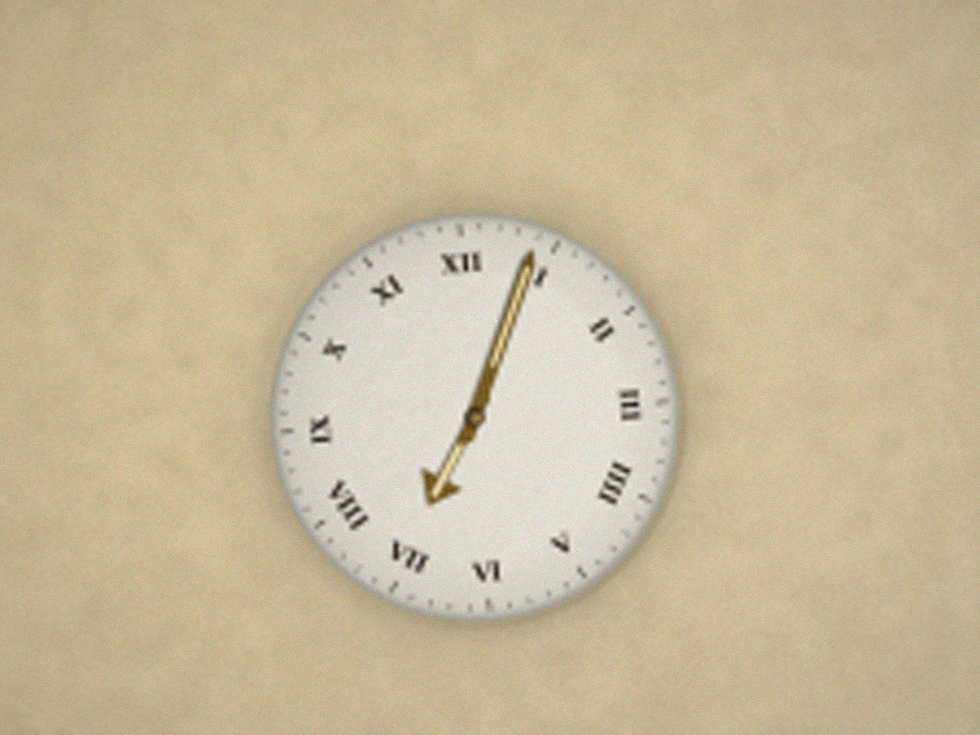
7:04
